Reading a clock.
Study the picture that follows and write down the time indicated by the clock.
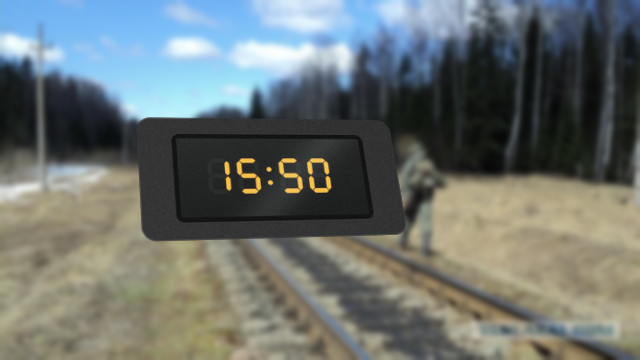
15:50
